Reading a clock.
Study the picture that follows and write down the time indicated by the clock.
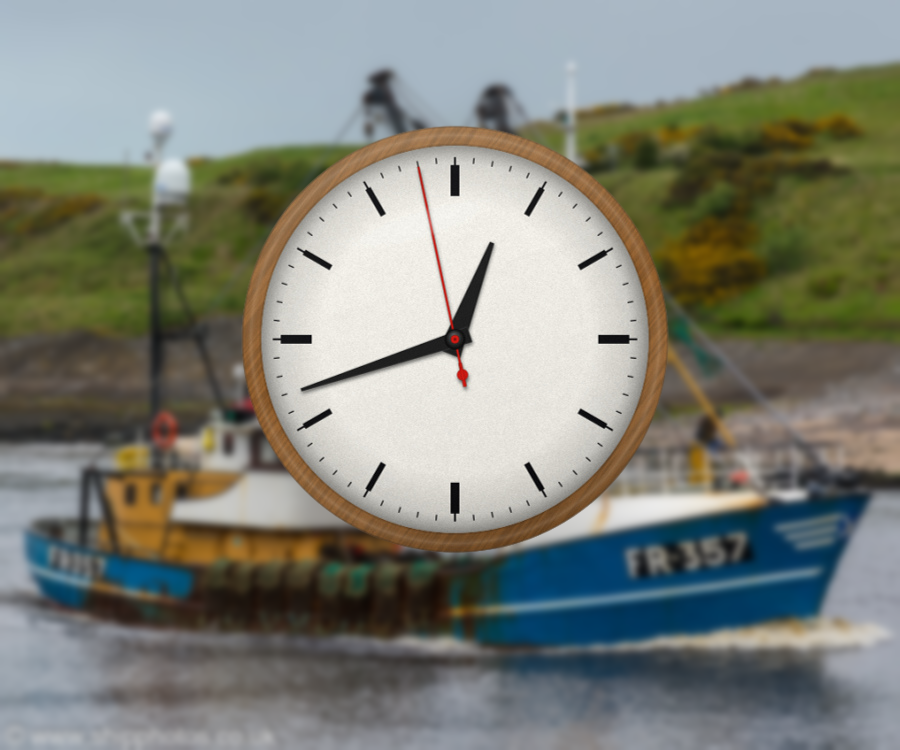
12:41:58
